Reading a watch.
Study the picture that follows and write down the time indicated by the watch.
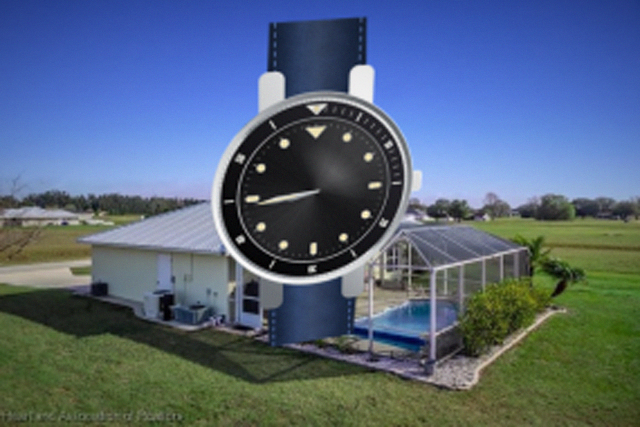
8:44
